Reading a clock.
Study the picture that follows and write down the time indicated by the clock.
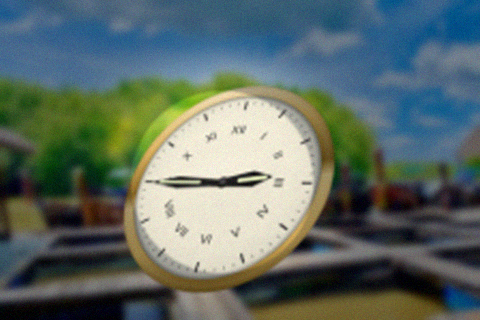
2:45
